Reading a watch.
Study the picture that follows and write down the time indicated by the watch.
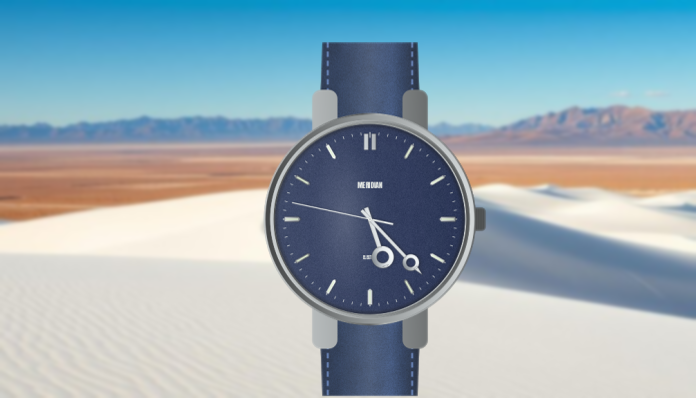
5:22:47
